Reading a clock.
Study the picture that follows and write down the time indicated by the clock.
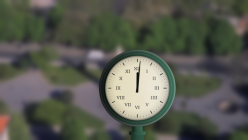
12:01
